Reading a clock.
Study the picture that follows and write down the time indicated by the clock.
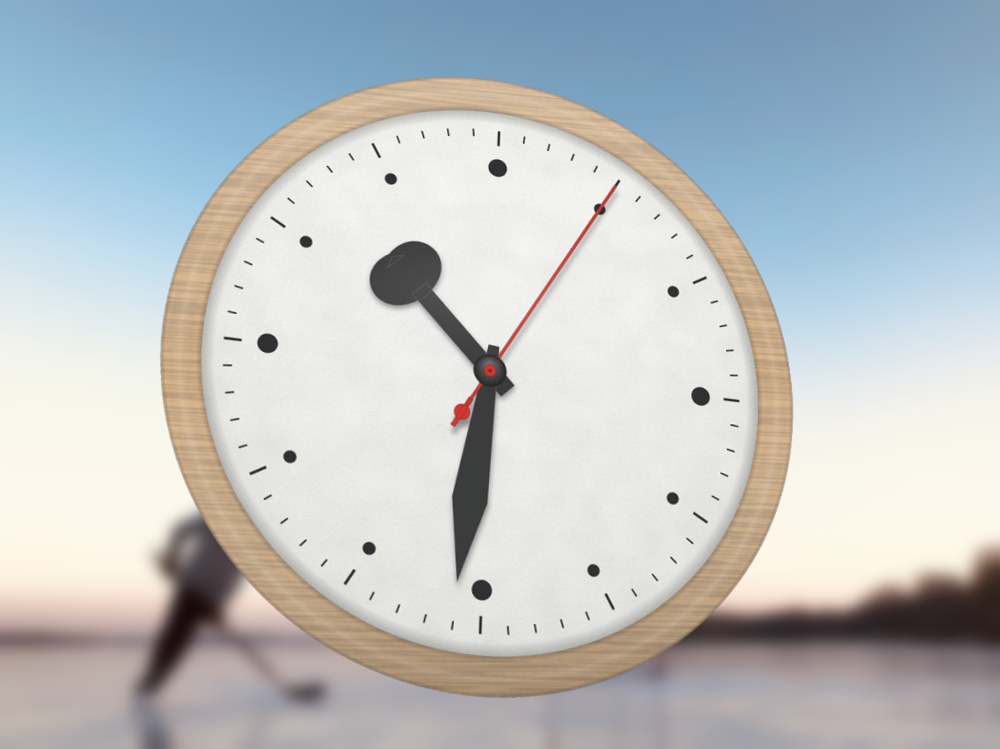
10:31:05
